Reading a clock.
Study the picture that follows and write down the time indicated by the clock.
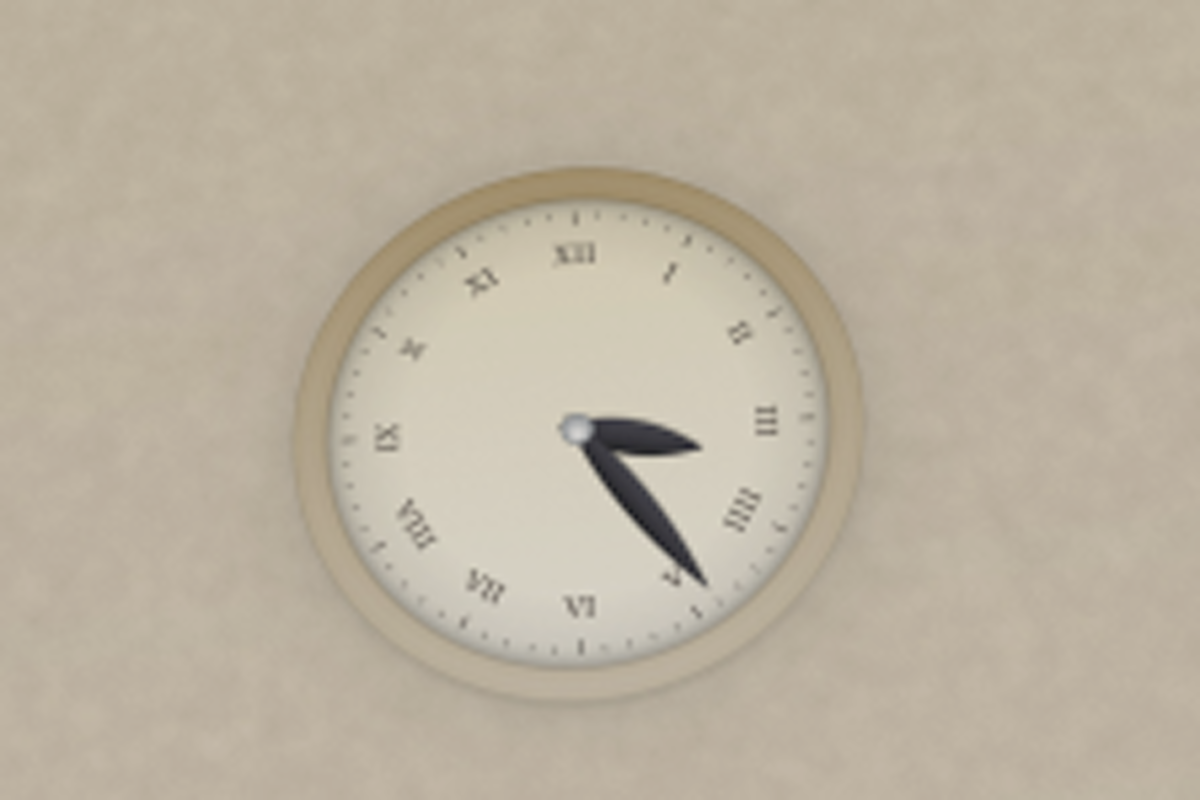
3:24
